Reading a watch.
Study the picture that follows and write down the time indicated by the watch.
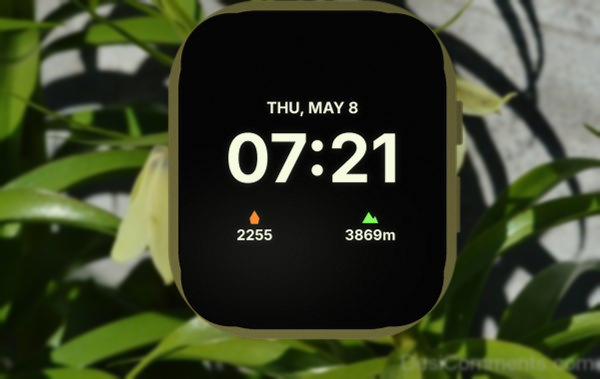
7:21
